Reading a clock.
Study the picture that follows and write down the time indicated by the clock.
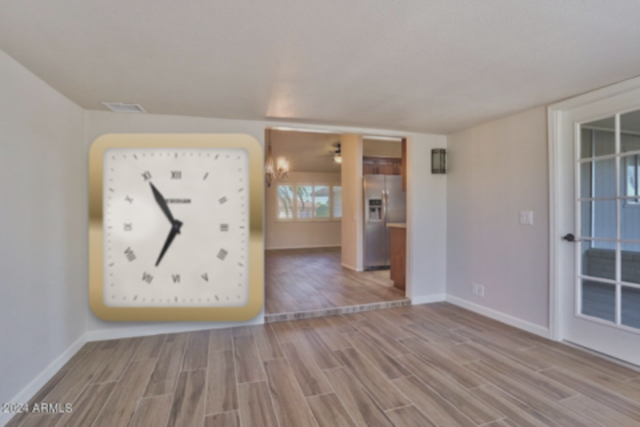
6:55
